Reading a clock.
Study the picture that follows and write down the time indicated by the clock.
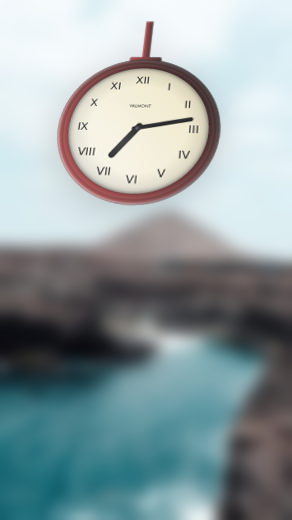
7:13
